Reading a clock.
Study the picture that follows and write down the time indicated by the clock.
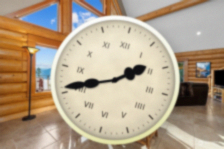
1:41
